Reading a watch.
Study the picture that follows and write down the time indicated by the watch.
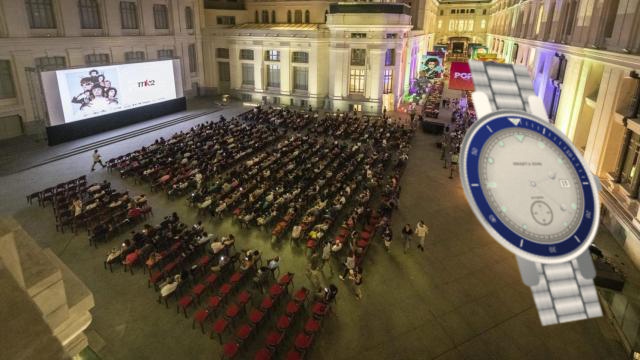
2:22
